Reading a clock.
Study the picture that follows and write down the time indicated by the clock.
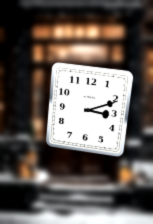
3:11
